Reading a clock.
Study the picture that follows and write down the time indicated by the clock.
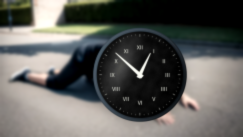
12:52
